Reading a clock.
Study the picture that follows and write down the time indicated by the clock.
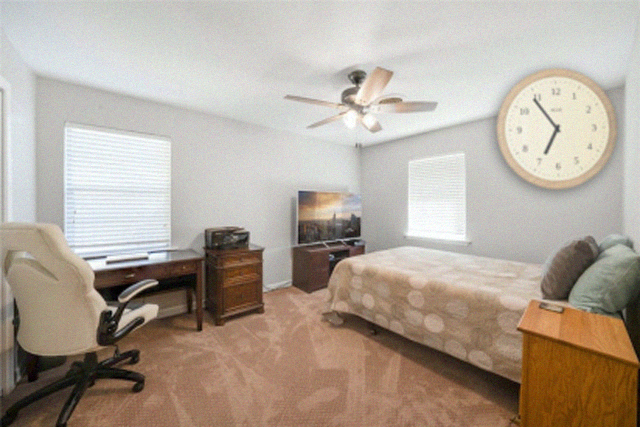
6:54
